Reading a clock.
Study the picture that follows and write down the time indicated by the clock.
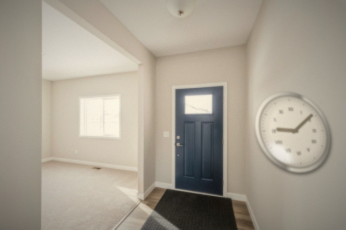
9:09
